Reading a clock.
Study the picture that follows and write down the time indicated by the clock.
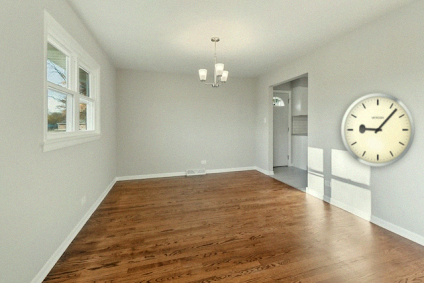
9:07
